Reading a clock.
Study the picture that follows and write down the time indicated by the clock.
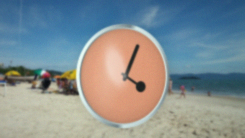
4:04
